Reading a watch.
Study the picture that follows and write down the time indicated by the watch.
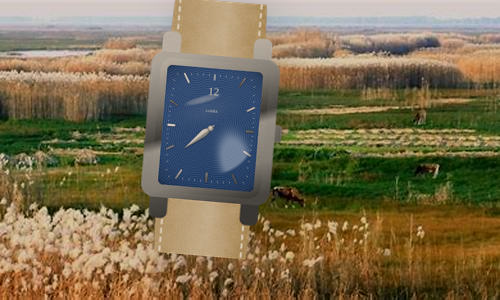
7:38
